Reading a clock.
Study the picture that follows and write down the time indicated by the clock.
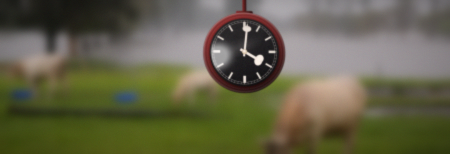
4:01
